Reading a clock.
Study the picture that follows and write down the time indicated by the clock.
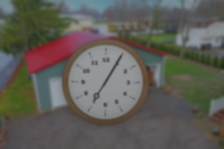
7:05
